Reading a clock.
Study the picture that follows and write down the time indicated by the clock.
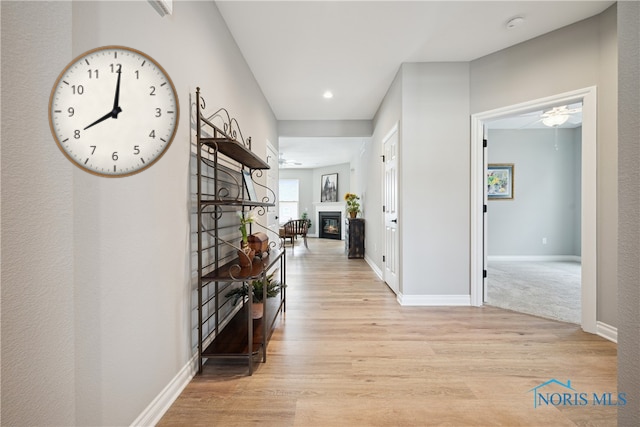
8:01
